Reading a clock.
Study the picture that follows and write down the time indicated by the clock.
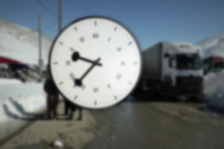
9:37
